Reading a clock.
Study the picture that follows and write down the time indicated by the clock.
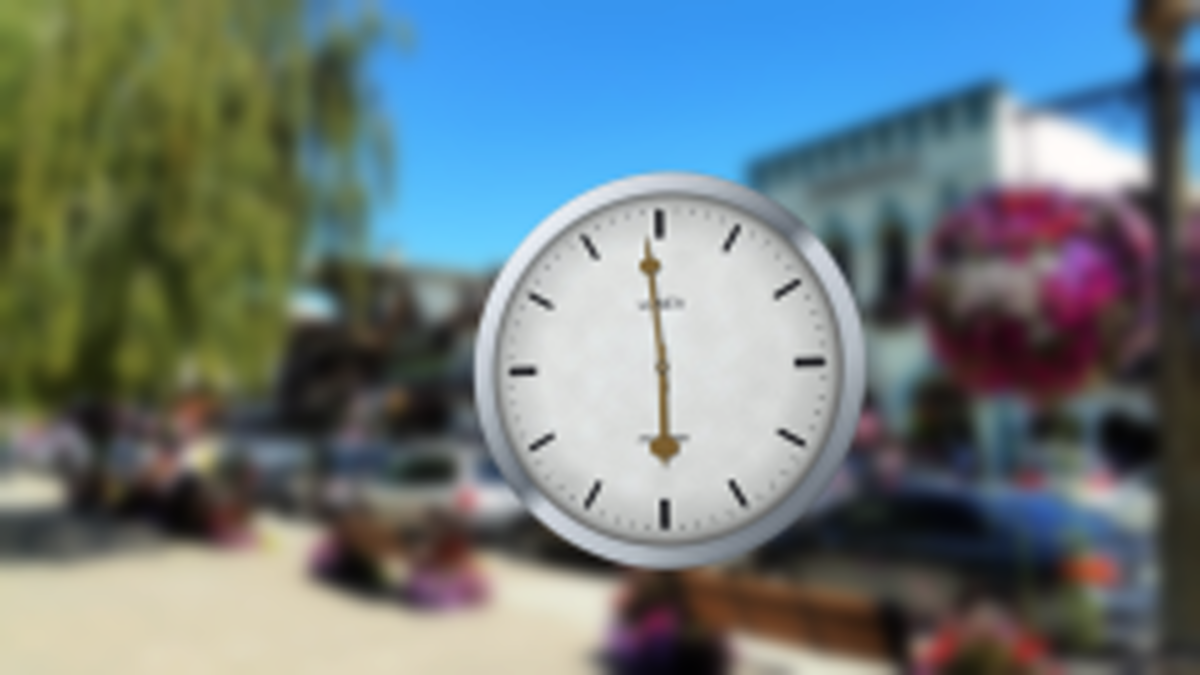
5:59
